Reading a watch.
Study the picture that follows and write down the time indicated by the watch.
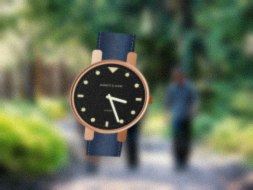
3:26
